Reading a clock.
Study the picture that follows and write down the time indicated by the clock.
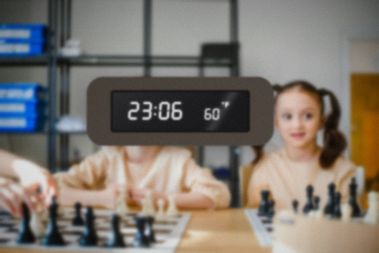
23:06
